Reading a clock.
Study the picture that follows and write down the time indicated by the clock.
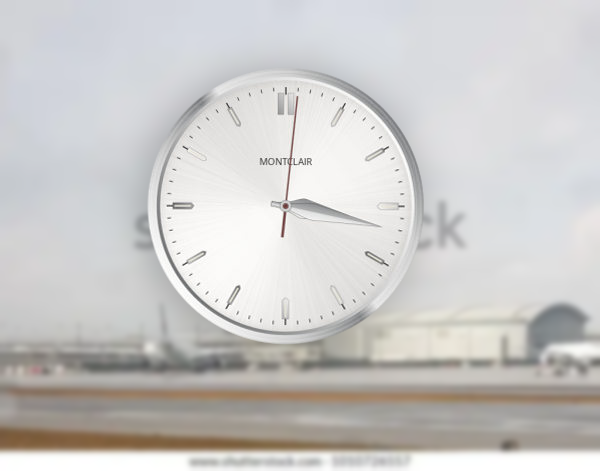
3:17:01
